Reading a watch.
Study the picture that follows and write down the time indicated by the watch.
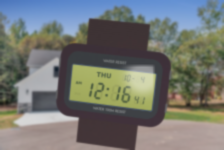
12:16
